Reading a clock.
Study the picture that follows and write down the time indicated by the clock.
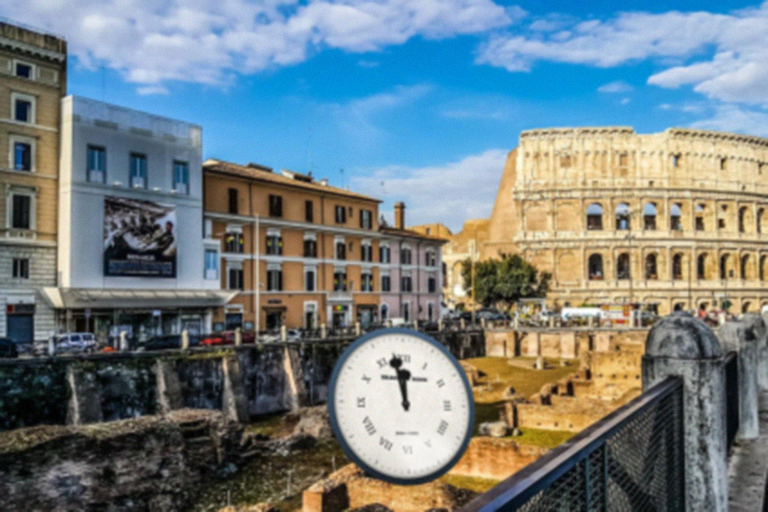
11:58
